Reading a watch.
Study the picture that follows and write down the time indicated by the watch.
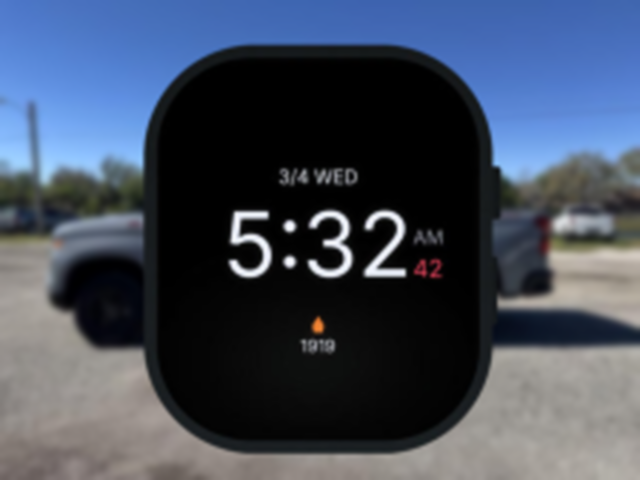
5:32:42
